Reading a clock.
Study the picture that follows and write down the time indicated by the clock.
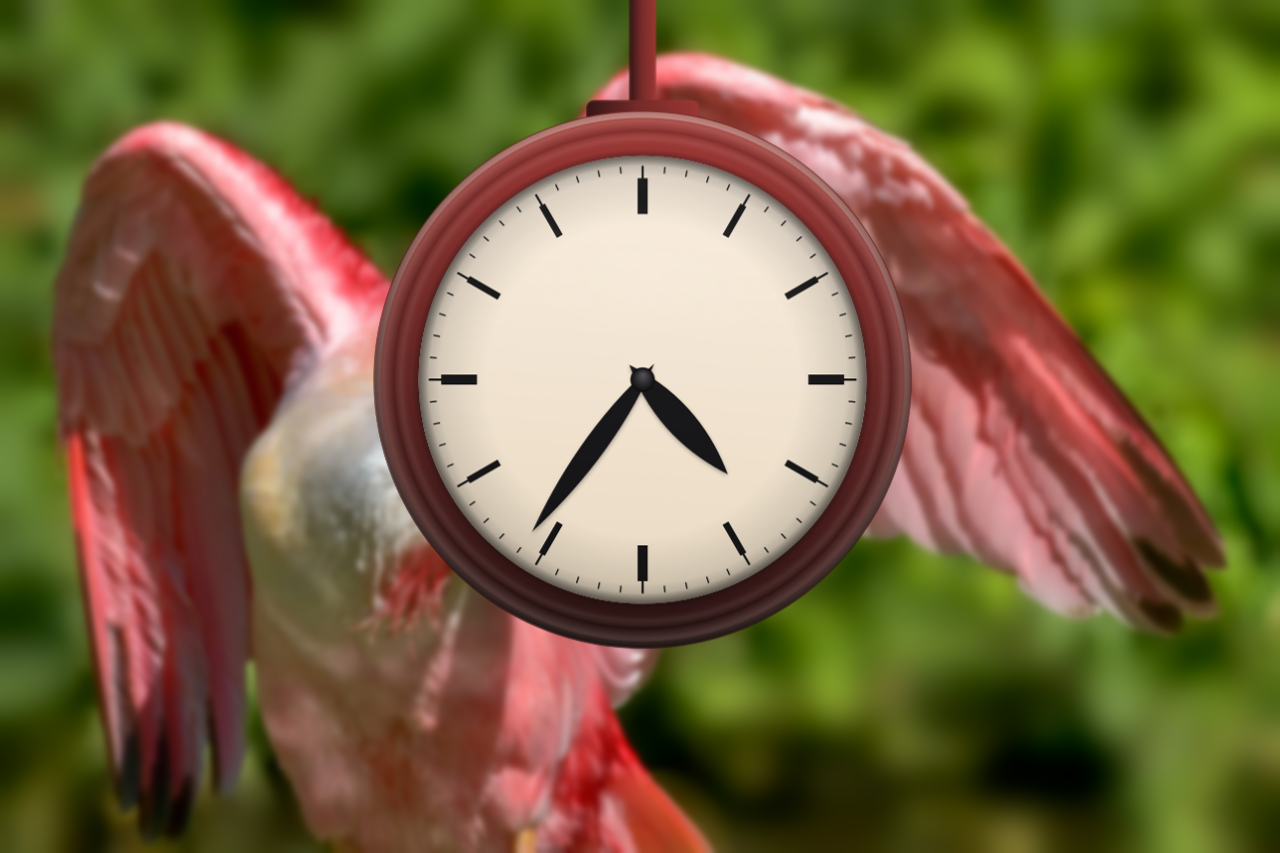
4:36
